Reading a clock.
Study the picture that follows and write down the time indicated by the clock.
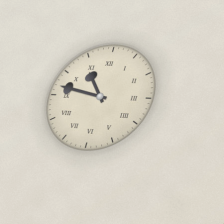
10:47
